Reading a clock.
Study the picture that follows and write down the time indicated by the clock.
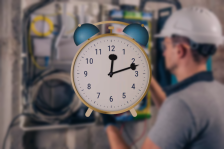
12:12
